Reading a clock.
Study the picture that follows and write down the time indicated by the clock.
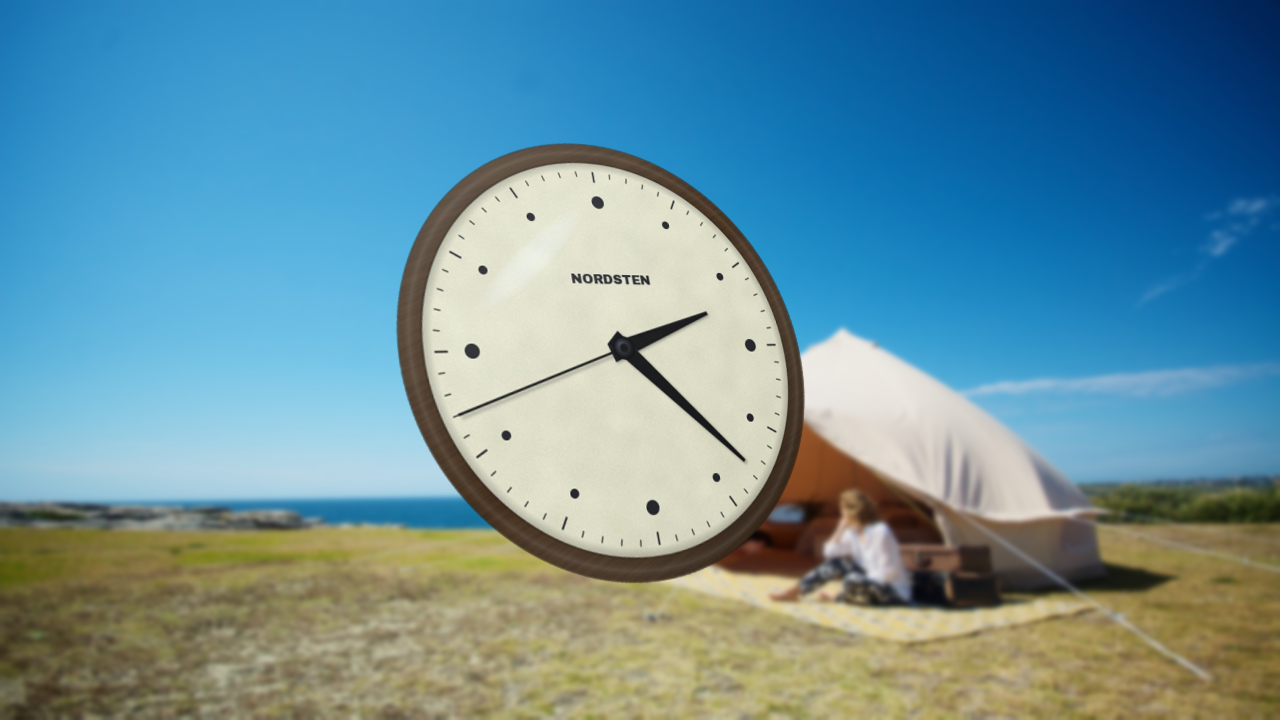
2:22:42
